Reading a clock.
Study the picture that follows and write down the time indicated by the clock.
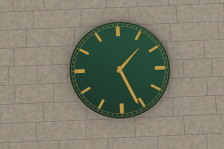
1:26
